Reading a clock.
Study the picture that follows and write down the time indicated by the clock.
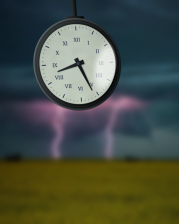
8:26
